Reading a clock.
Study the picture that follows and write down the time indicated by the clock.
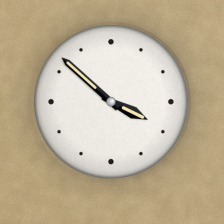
3:52
